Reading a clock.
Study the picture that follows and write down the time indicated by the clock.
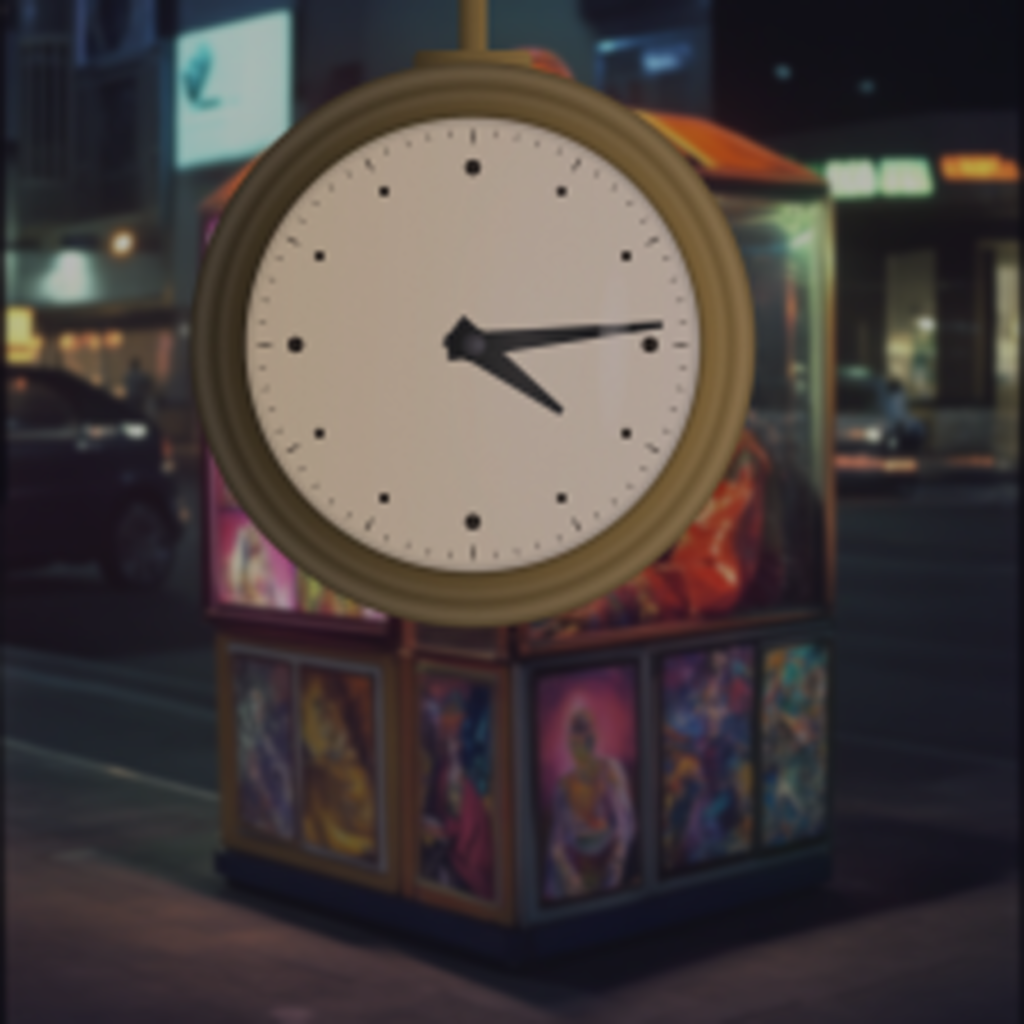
4:14
